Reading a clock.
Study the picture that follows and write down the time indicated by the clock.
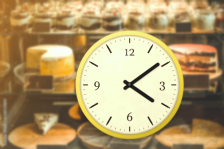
4:09
